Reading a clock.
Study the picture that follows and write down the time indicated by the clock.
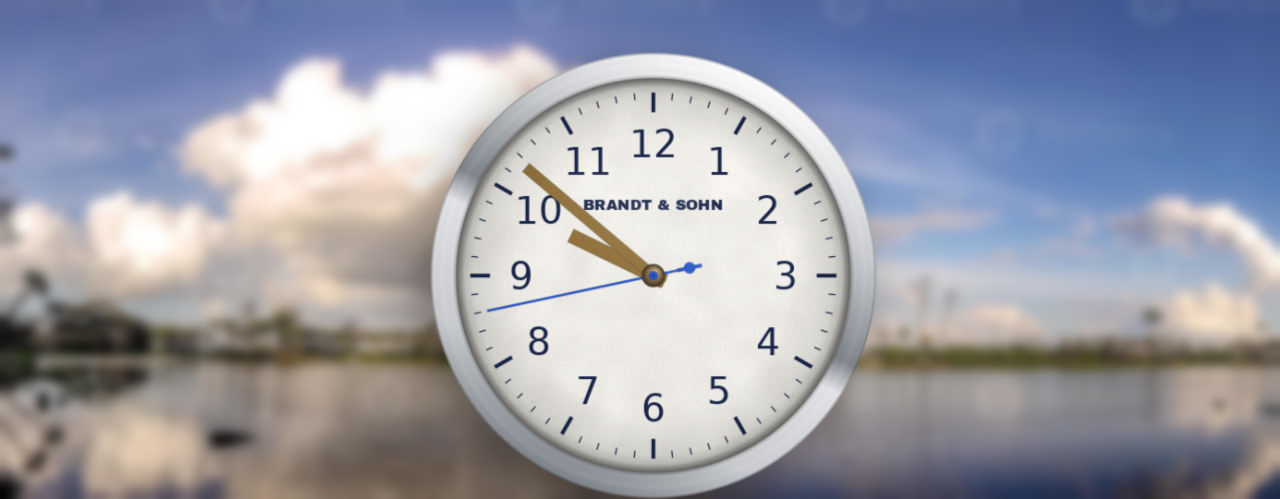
9:51:43
